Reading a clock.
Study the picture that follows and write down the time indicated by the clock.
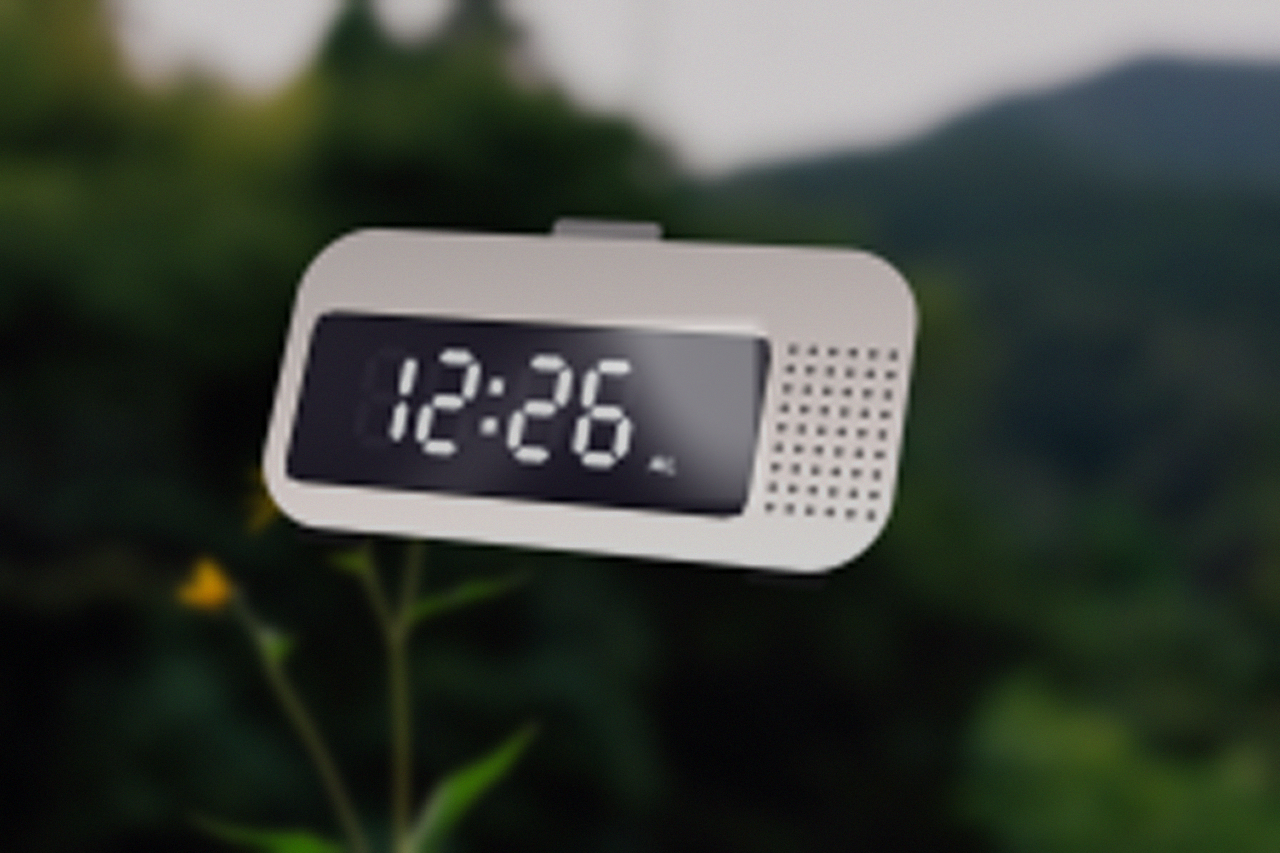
12:26
